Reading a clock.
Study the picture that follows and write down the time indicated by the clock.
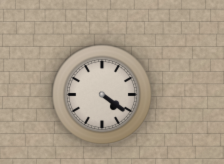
4:21
